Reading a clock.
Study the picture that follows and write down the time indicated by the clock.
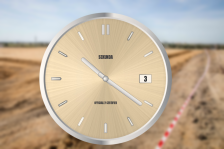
10:21
